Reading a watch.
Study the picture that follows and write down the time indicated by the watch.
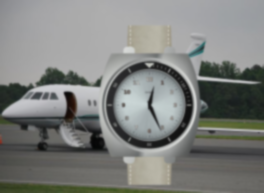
12:26
